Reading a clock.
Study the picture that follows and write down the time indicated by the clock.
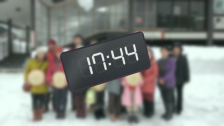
17:44
